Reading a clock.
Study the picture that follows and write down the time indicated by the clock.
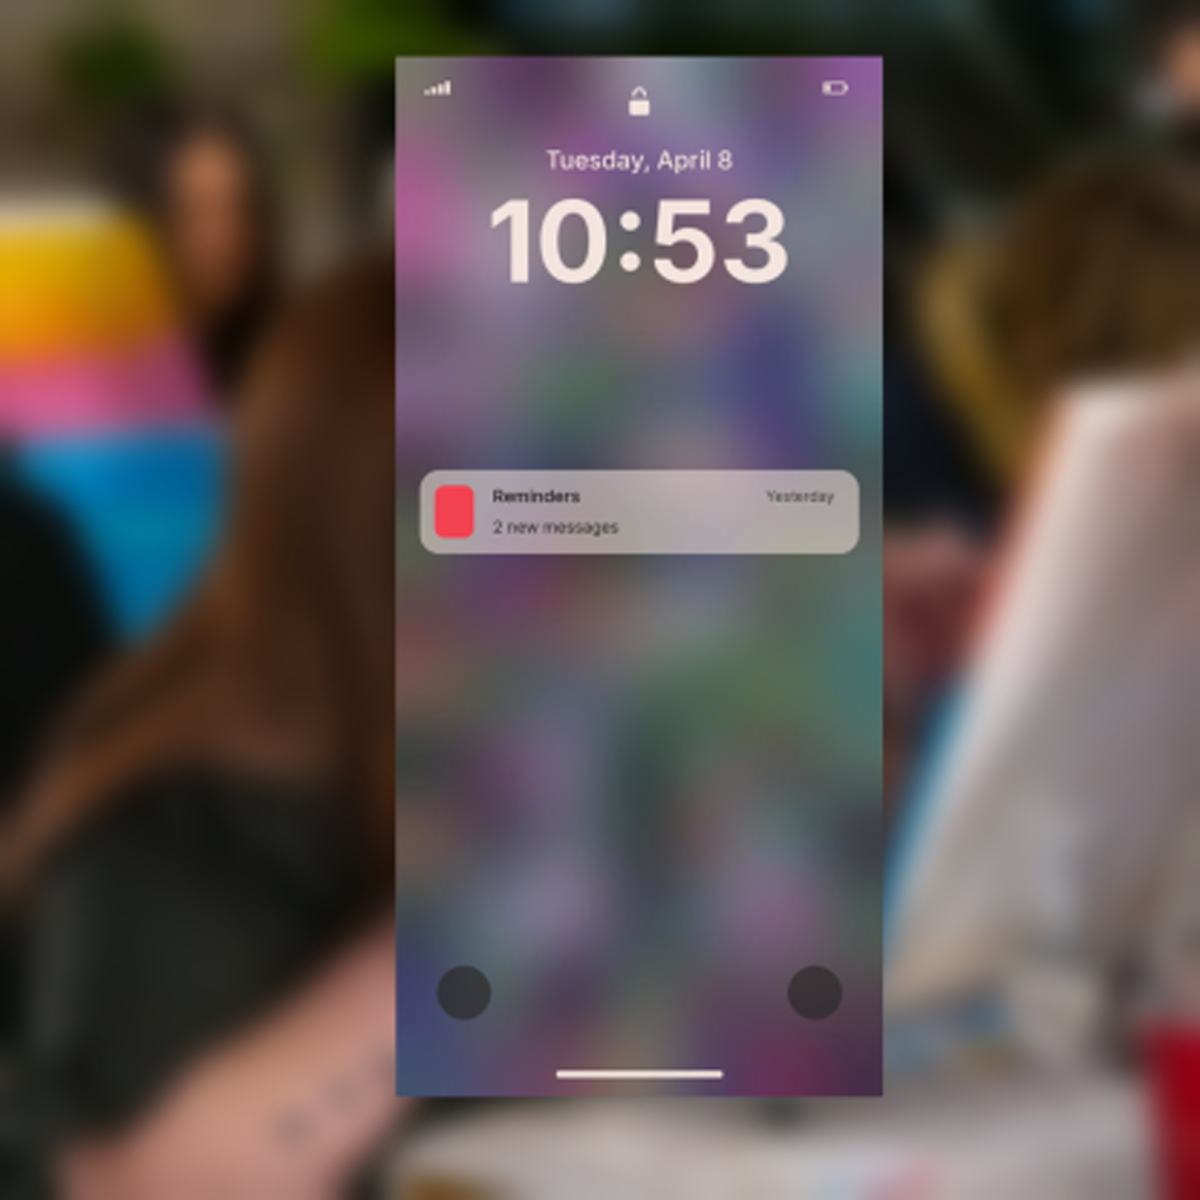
10:53
